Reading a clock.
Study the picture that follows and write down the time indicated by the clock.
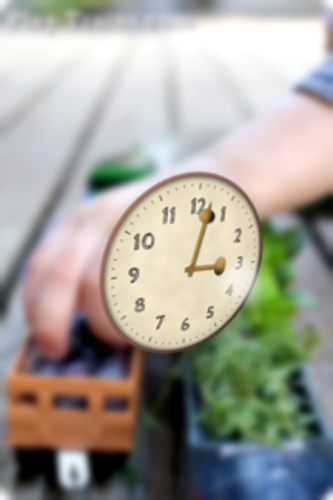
3:02
